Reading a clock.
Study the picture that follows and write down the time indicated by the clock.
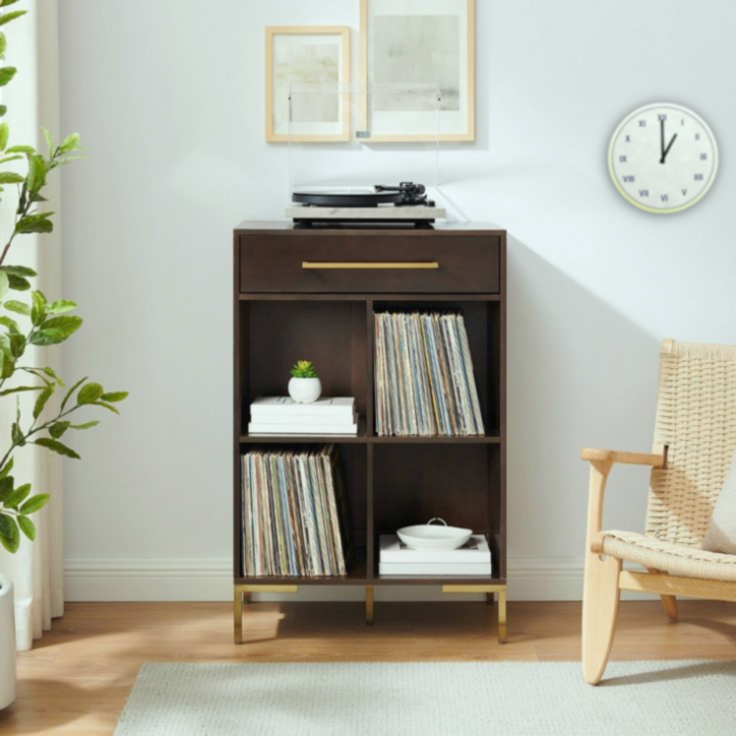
1:00
